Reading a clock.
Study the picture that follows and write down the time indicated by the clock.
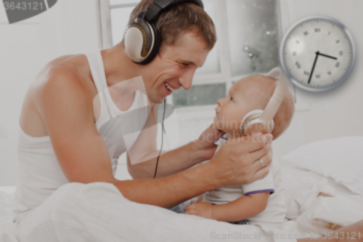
3:33
